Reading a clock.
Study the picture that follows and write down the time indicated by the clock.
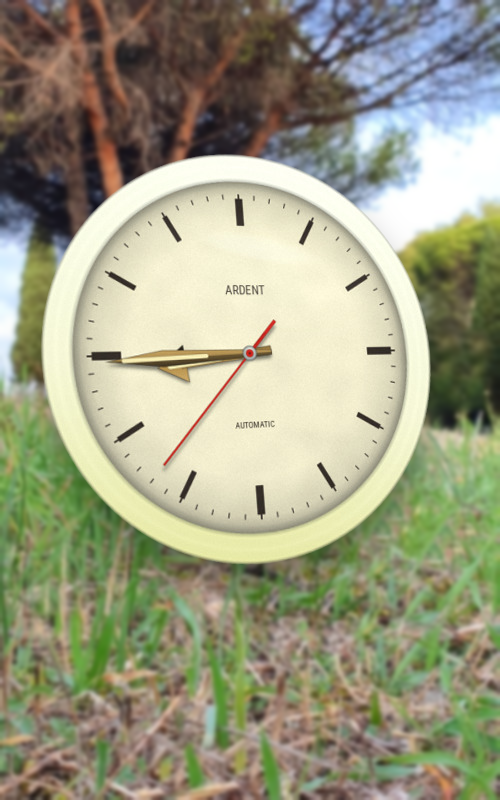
8:44:37
